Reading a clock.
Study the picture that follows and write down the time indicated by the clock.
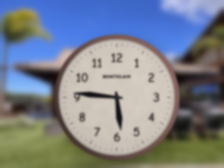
5:46
